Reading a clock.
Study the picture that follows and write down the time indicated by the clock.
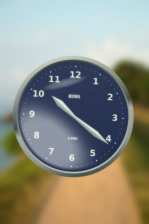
10:21
